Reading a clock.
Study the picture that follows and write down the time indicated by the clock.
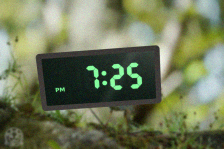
7:25
